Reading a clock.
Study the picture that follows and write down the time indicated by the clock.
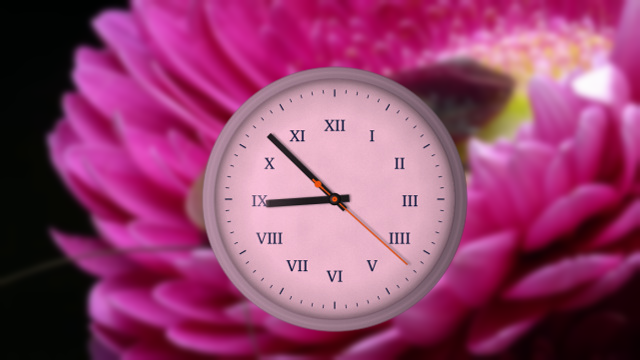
8:52:22
